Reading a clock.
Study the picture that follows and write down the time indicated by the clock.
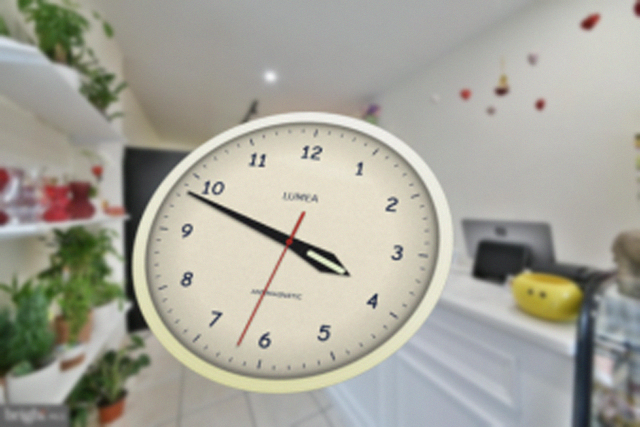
3:48:32
